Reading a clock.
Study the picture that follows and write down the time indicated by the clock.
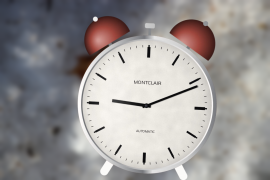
9:11
